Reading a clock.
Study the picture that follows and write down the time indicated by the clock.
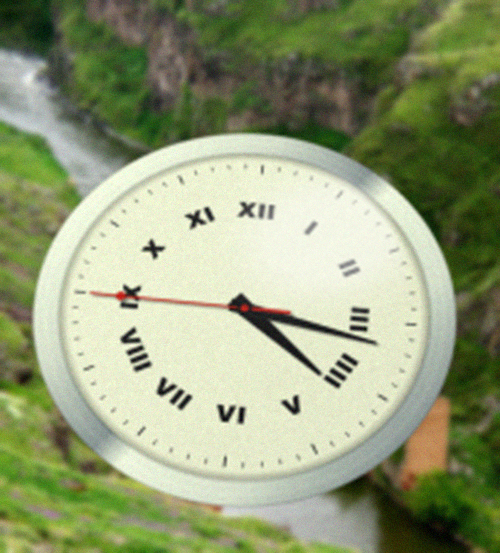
4:16:45
